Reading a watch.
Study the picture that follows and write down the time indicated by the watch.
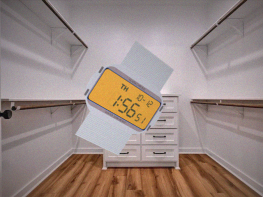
1:56:51
